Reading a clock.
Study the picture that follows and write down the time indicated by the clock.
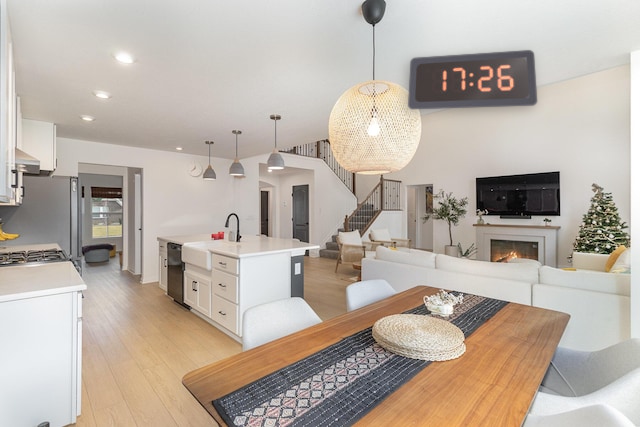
17:26
